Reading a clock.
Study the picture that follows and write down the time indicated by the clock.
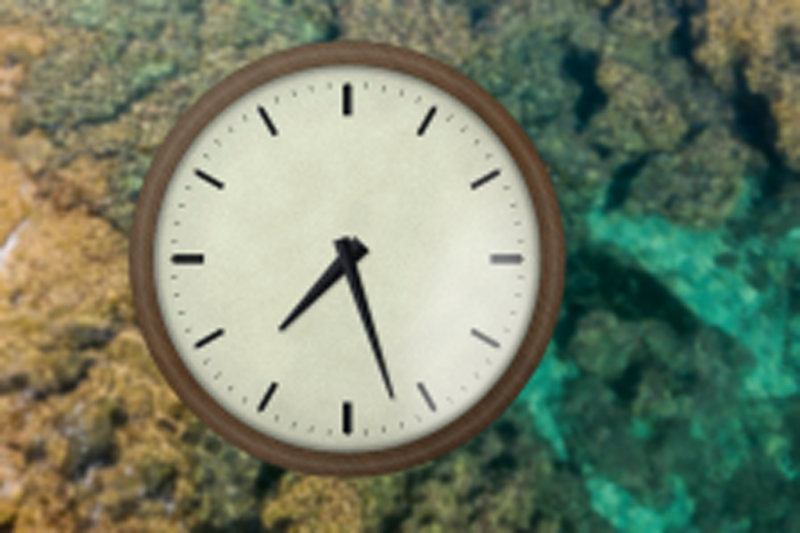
7:27
